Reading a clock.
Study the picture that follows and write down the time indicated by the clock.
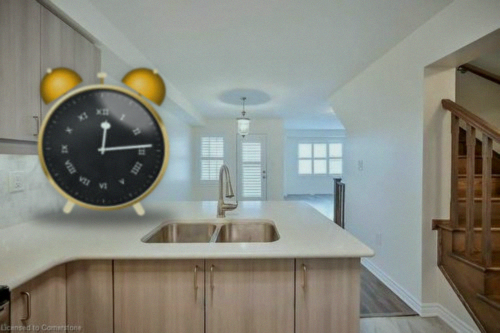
12:14
